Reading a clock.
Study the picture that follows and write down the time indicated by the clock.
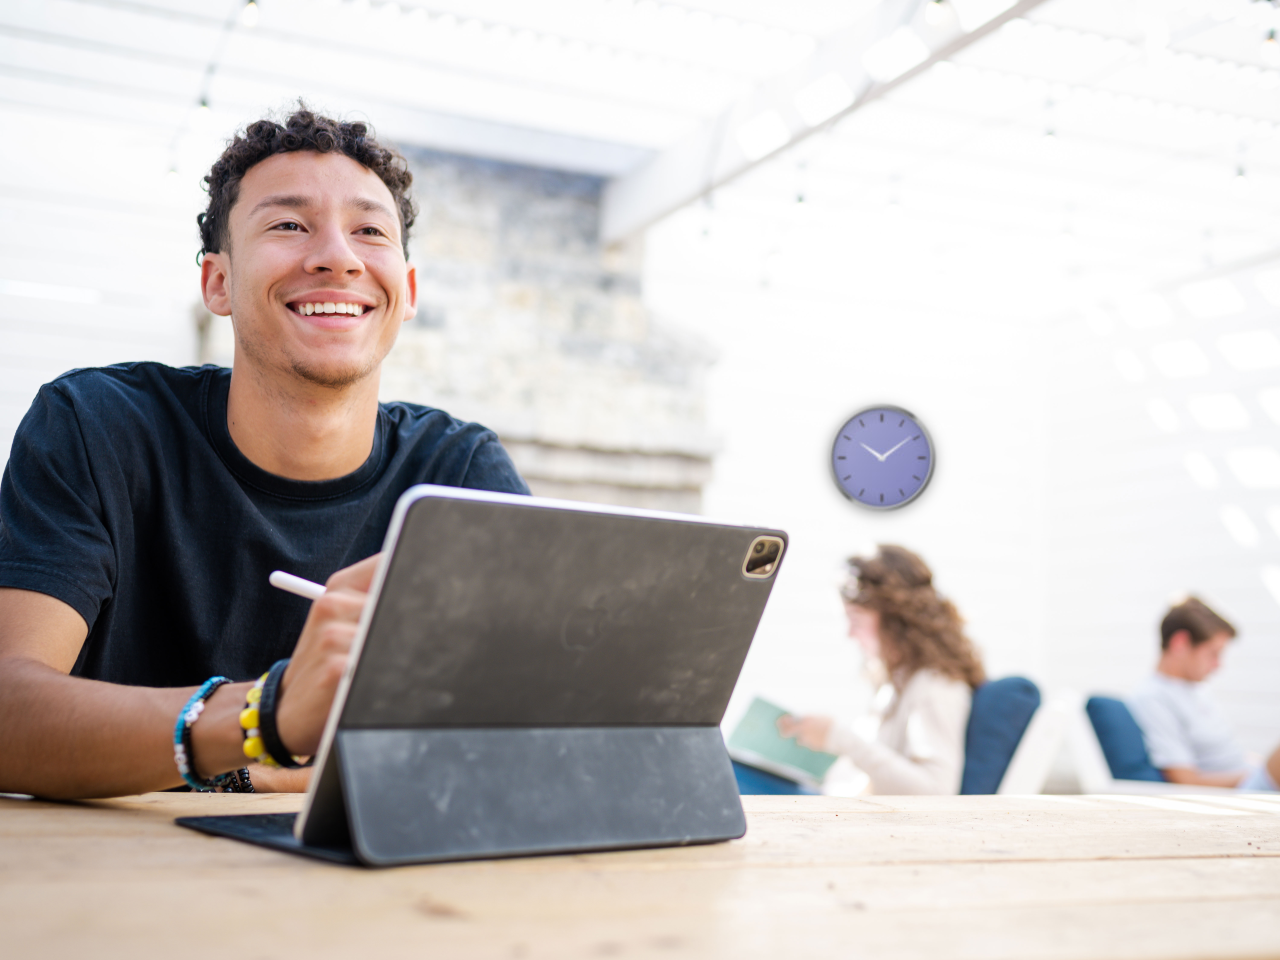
10:09
